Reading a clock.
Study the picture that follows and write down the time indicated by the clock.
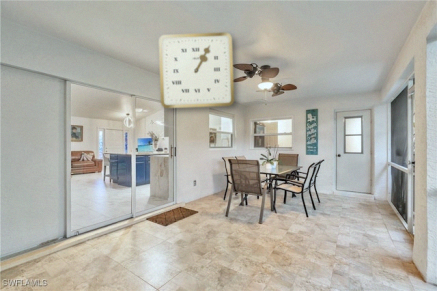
1:05
